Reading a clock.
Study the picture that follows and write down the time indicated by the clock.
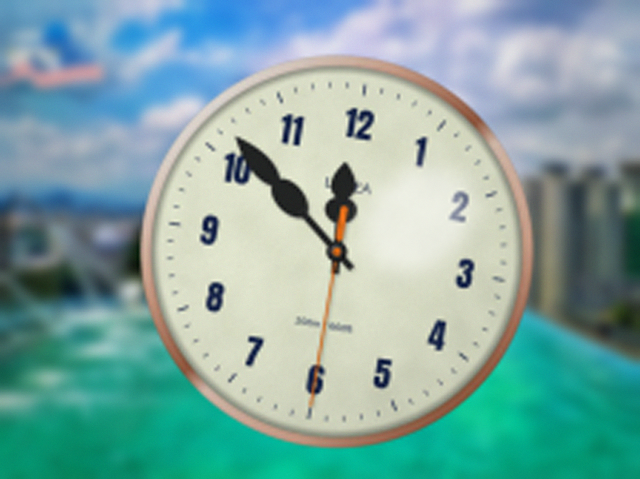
11:51:30
